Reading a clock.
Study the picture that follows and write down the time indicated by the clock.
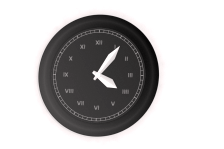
4:06
